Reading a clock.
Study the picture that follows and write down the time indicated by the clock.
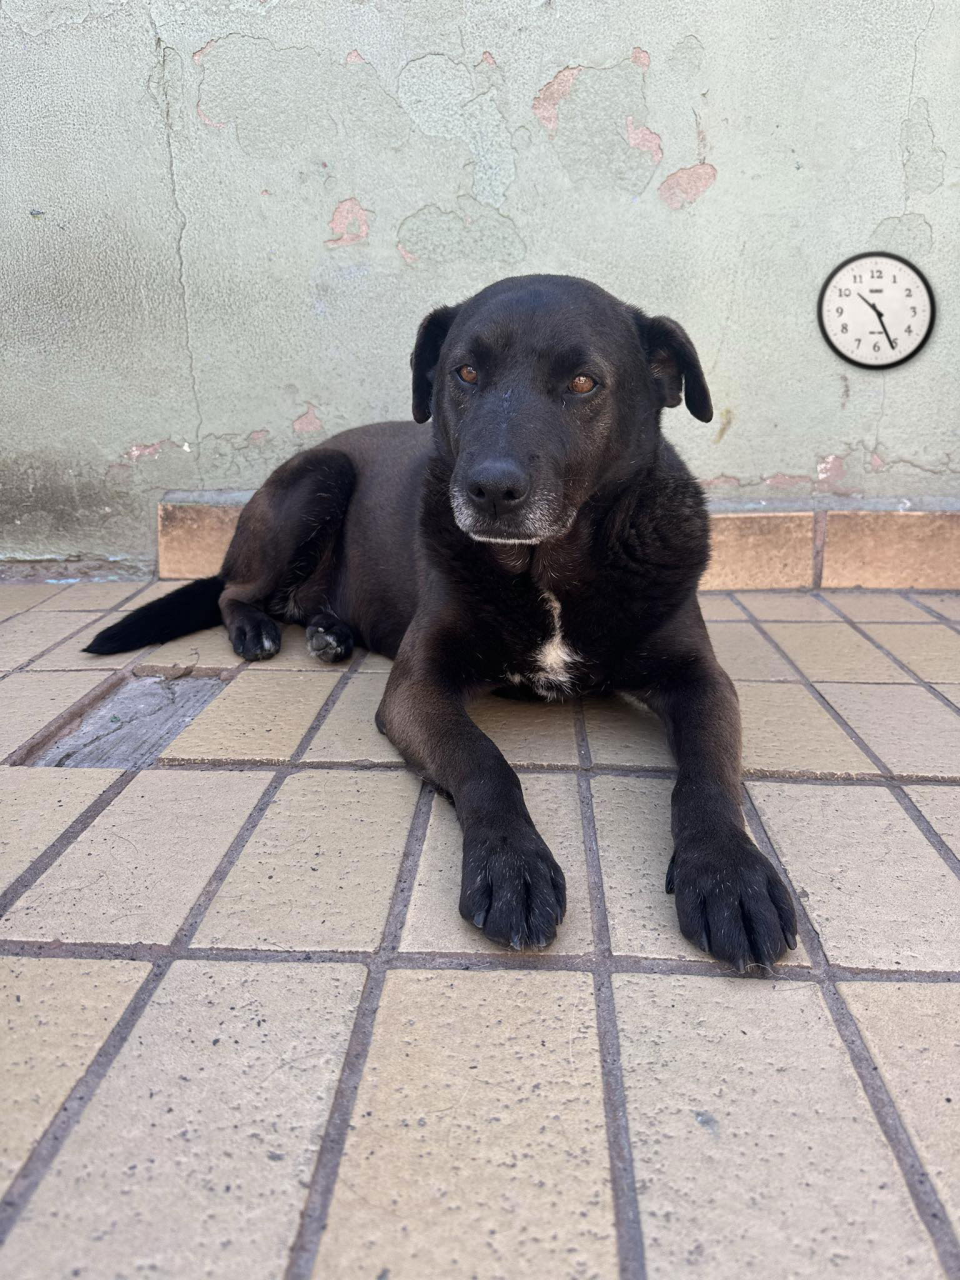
10:26
